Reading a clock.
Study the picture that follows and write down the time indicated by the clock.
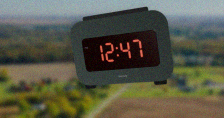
12:47
